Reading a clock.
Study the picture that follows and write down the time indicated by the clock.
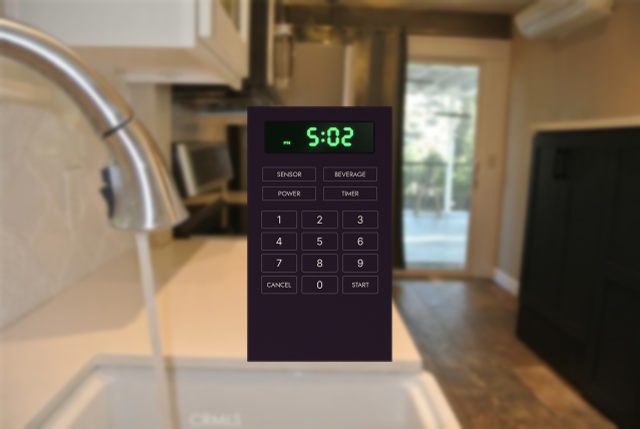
5:02
